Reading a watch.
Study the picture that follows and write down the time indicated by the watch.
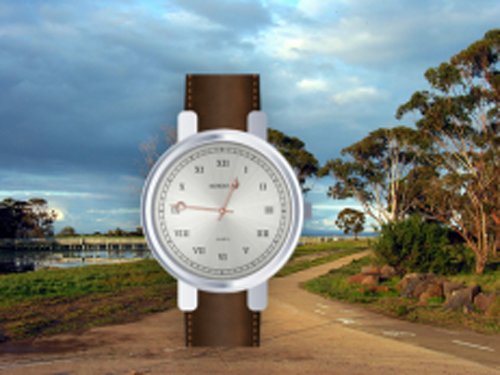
12:46
